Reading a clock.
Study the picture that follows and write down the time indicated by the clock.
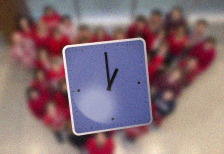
1:00
